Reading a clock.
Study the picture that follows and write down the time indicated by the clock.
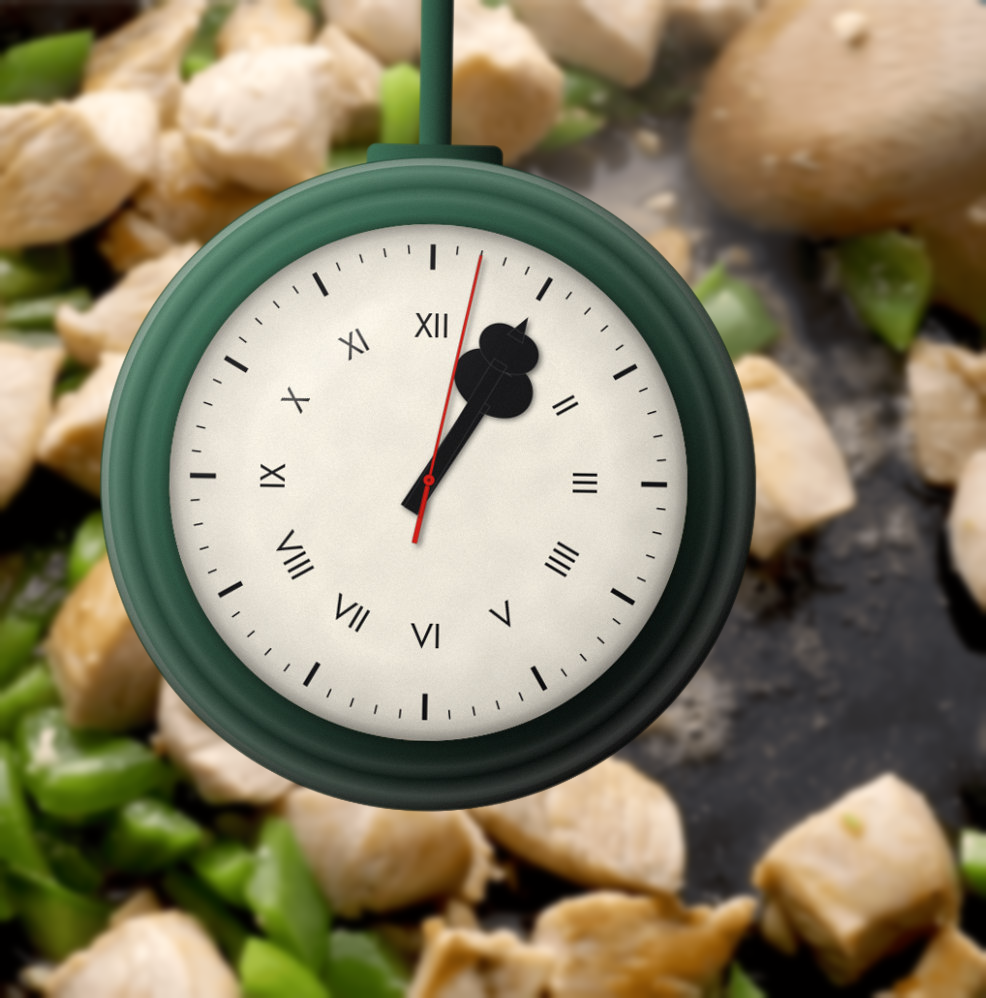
1:05:02
